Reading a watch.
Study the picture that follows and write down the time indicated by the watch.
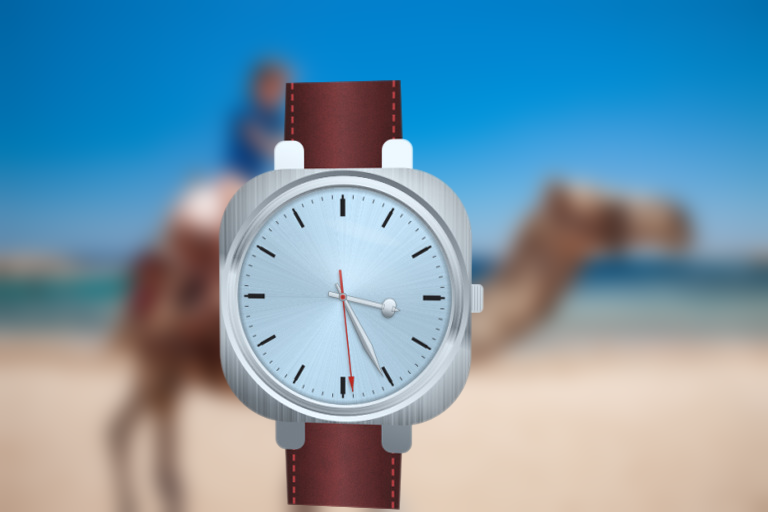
3:25:29
